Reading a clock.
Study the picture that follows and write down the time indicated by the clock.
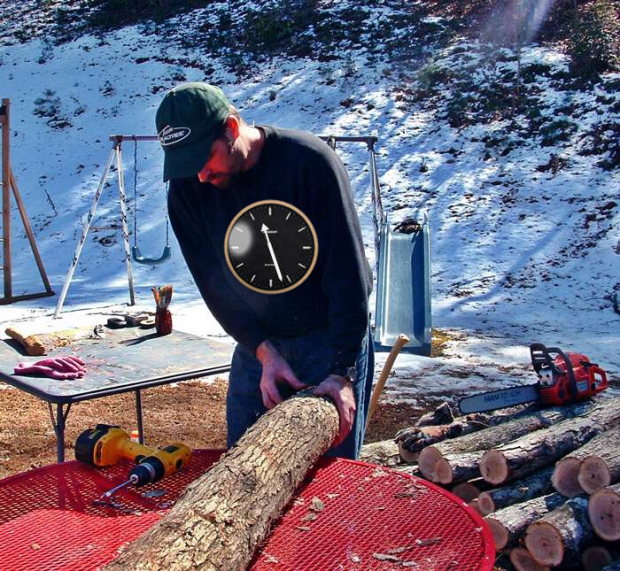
11:27
